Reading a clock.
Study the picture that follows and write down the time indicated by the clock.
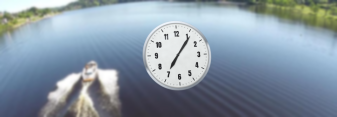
7:06
